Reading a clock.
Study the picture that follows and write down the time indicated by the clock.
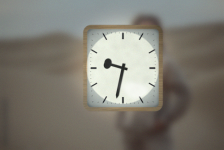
9:32
